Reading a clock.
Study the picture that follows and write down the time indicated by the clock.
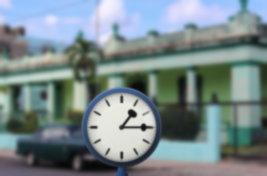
1:15
